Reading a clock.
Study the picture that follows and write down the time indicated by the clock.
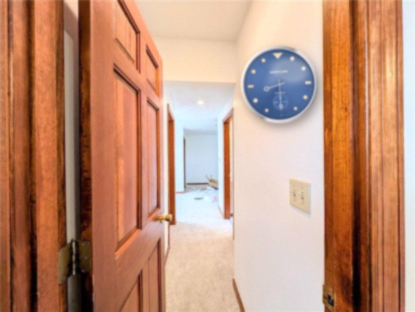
8:30
